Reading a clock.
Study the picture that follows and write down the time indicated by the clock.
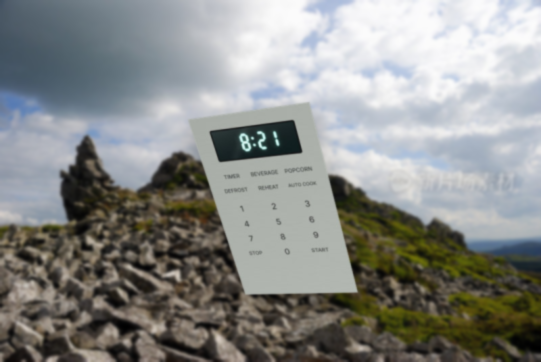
8:21
